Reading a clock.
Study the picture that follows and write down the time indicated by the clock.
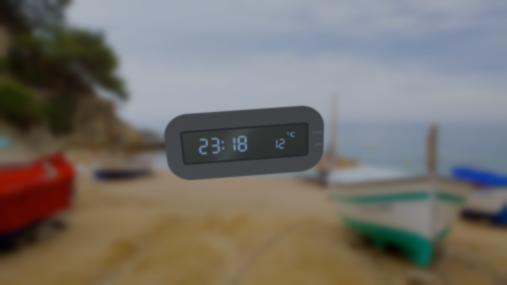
23:18
